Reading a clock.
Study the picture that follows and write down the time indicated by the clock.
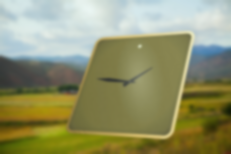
1:46
